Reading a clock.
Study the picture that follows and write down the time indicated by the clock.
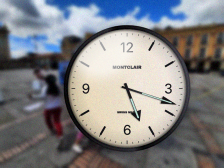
5:18
